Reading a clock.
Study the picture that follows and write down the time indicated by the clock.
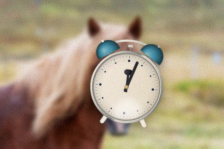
12:03
